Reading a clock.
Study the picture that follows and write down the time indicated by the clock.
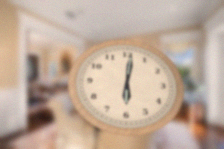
6:01
